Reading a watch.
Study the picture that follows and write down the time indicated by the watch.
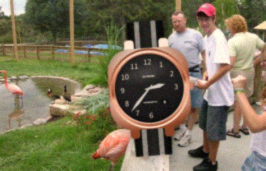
2:37
